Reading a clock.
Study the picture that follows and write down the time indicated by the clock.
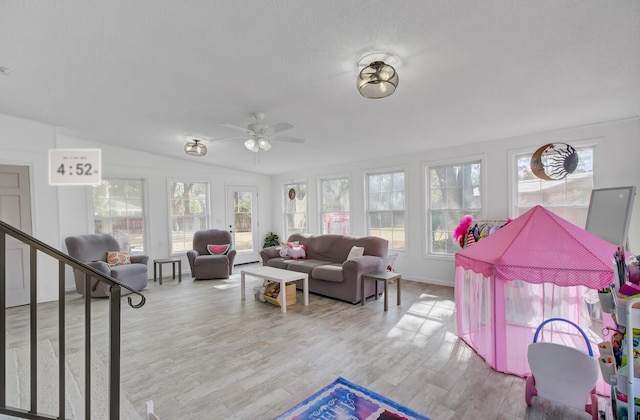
4:52
